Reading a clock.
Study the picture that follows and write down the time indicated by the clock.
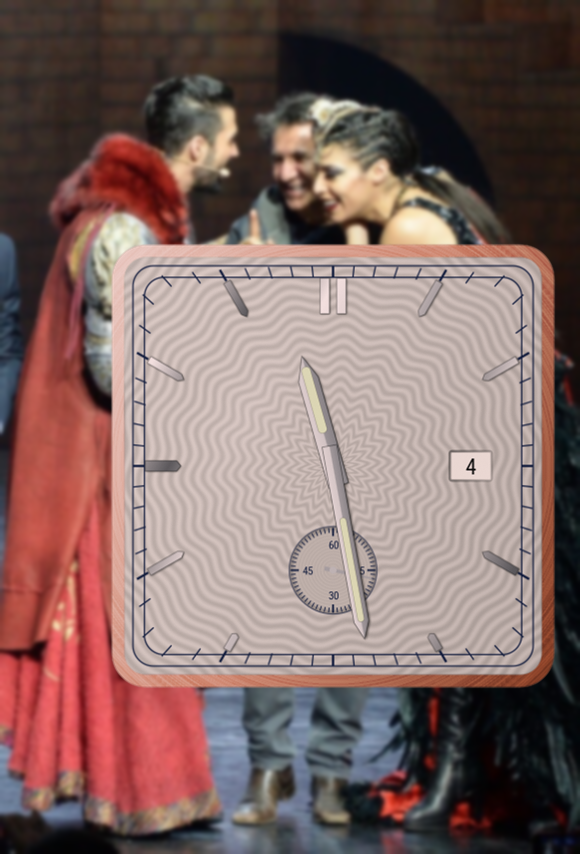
11:28:17
